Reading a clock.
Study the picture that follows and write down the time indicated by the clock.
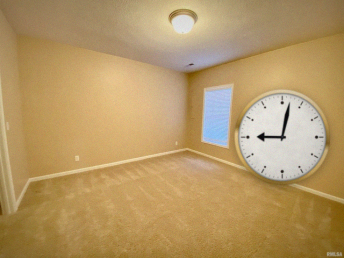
9:02
